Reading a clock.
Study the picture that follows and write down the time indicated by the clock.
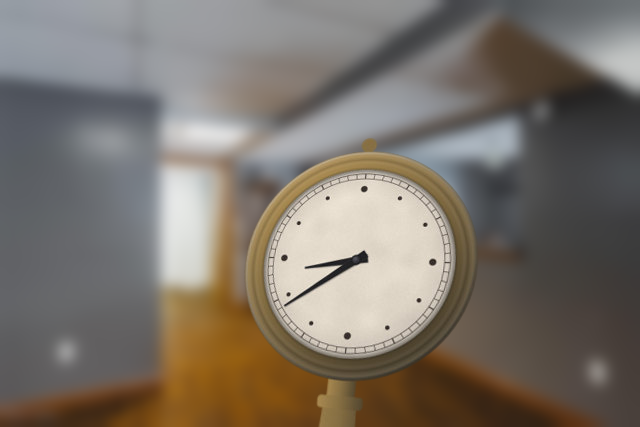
8:39
